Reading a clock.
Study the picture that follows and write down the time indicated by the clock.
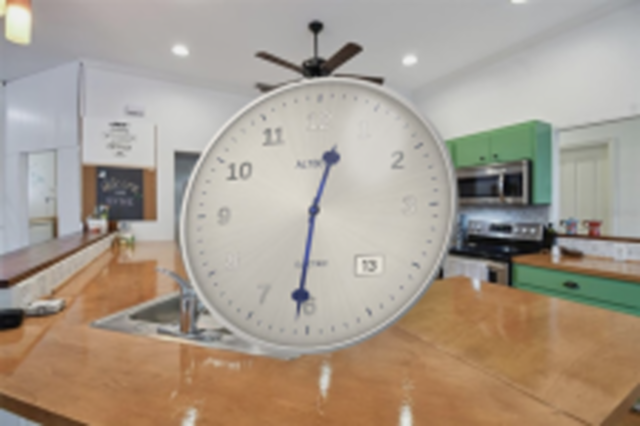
12:31
